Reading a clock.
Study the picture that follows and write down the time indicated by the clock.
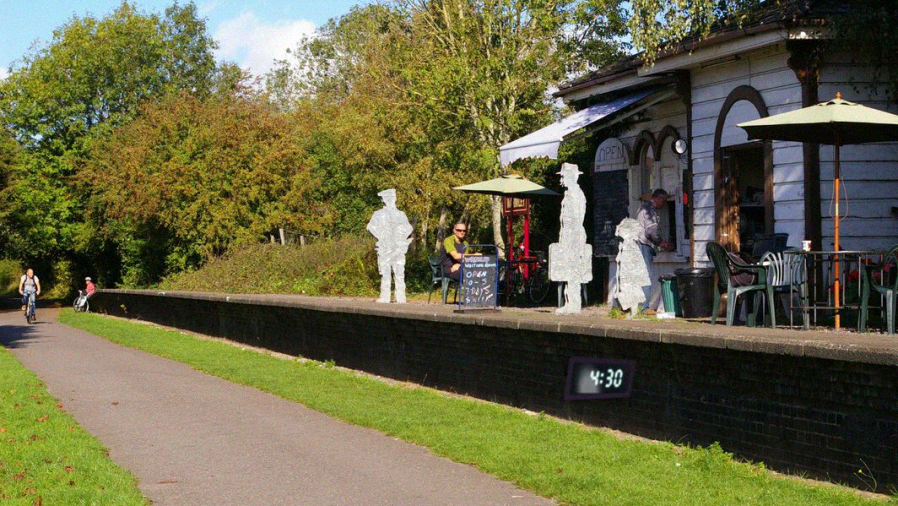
4:30
